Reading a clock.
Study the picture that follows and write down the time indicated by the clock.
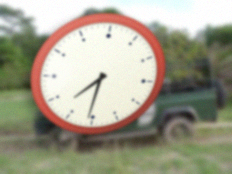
7:31
